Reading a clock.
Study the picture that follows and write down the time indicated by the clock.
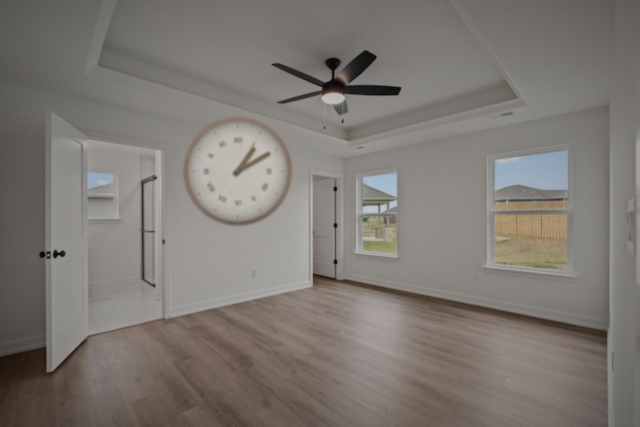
1:10
